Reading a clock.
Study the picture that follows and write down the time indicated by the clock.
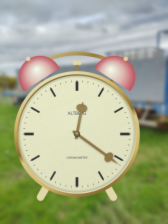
12:21
